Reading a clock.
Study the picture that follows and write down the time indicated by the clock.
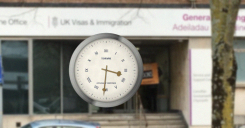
3:31
